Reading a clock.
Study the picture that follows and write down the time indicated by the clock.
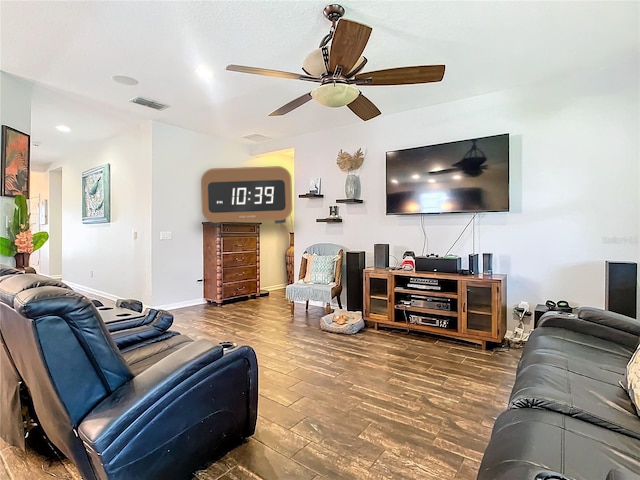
10:39
